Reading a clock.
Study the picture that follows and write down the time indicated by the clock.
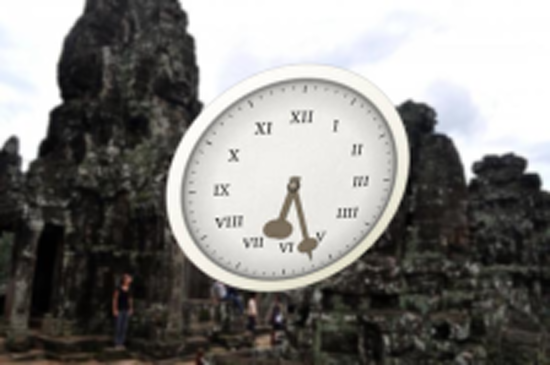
6:27
